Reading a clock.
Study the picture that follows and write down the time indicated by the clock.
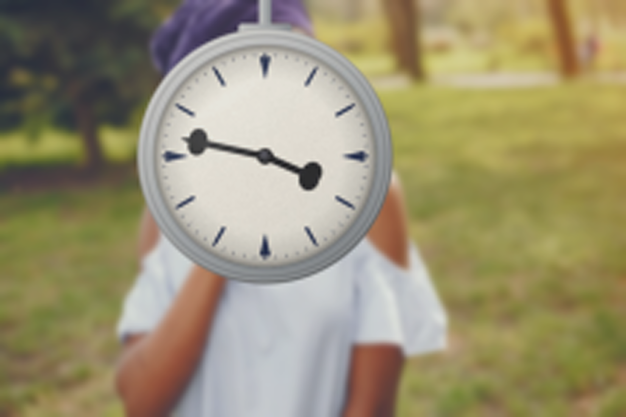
3:47
